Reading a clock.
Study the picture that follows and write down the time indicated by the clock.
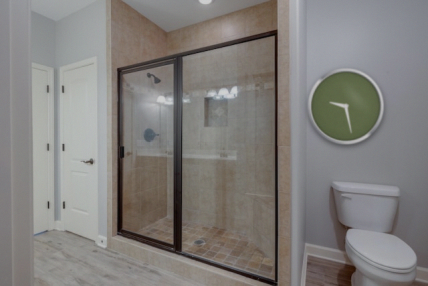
9:28
